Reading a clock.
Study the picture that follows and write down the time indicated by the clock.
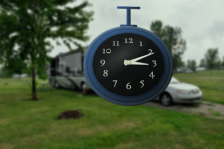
3:11
